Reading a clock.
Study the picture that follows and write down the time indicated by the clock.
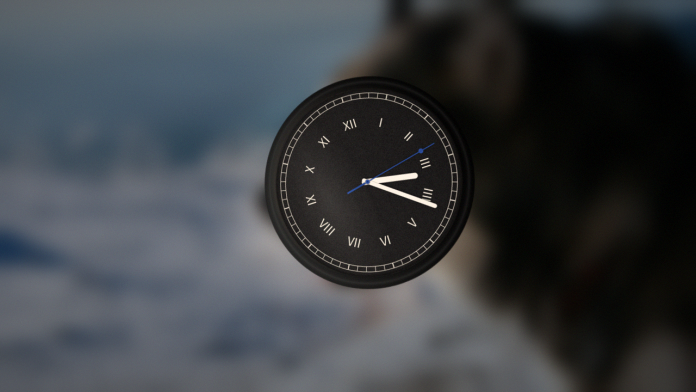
3:21:13
